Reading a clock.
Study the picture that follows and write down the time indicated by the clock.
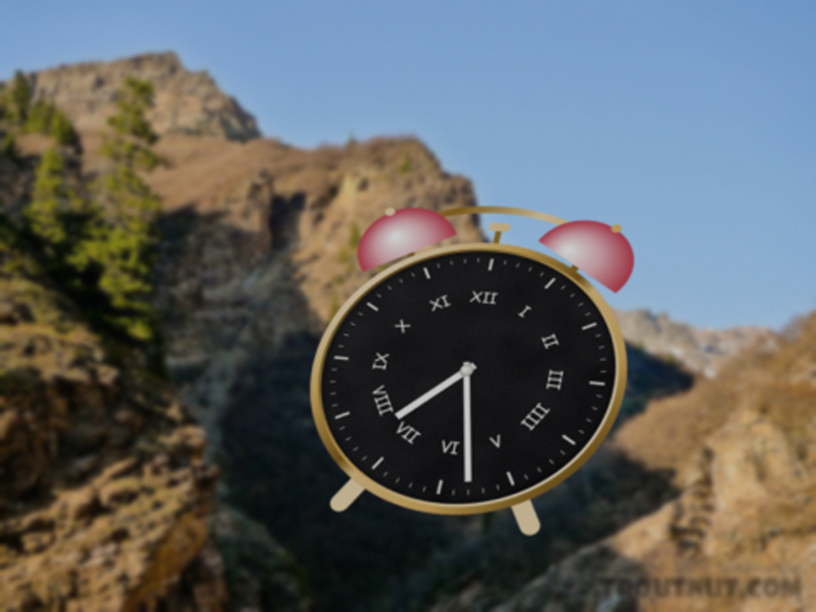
7:28
